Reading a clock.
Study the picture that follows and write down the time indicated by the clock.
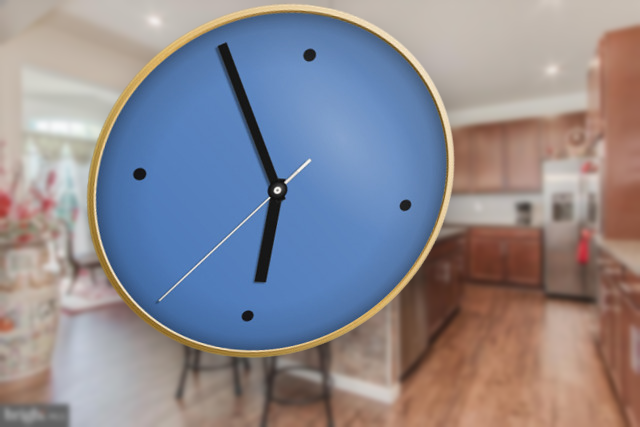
5:54:36
